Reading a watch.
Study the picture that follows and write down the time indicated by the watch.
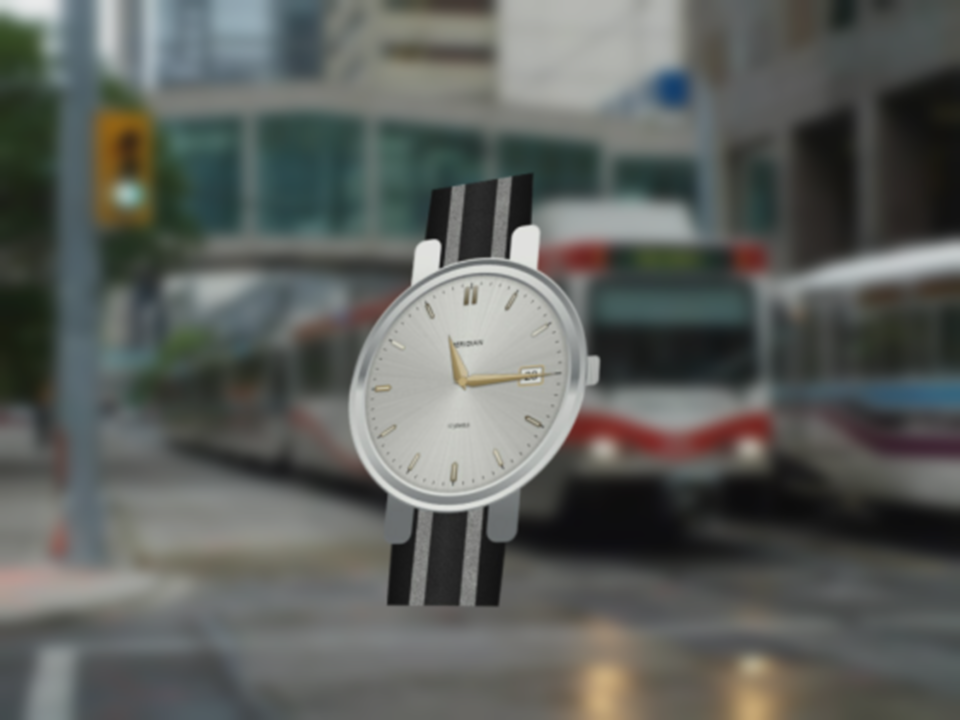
11:15
